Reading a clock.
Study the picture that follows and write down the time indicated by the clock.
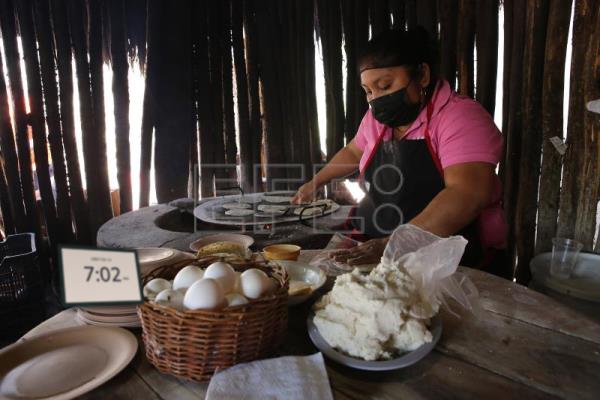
7:02
